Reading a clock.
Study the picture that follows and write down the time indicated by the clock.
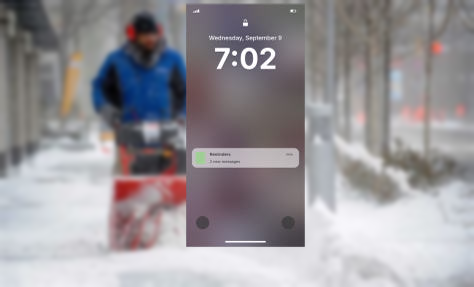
7:02
